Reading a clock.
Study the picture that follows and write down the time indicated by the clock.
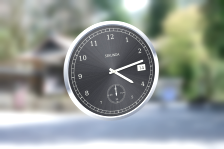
4:13
